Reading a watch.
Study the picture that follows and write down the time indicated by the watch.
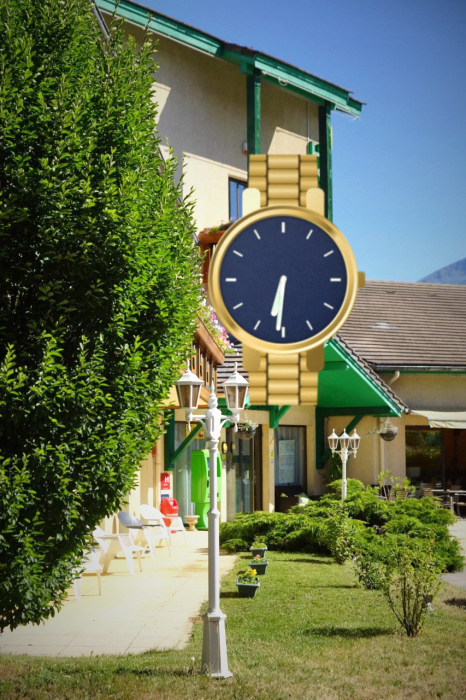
6:31
